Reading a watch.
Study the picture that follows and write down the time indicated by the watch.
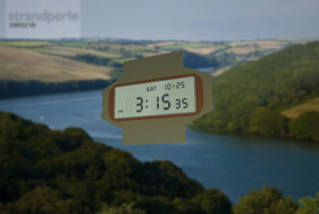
3:15:35
